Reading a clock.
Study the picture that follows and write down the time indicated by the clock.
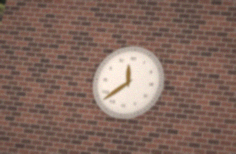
11:38
